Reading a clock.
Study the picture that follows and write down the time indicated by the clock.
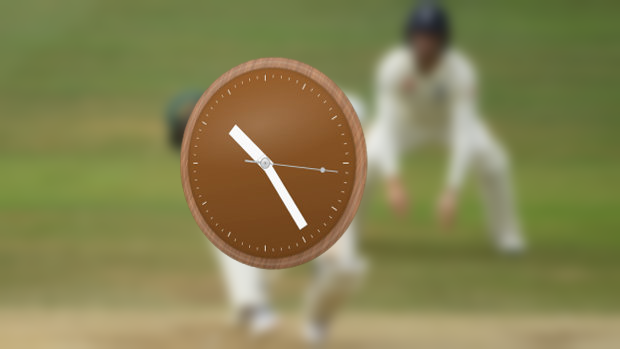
10:24:16
